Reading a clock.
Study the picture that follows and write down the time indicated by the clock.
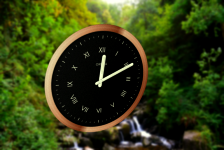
12:11
